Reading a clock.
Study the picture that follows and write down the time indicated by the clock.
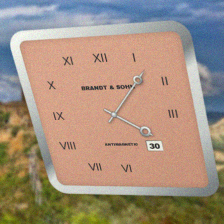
4:07
